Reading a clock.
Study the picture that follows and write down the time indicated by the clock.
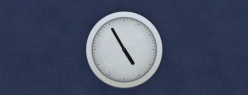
4:55
